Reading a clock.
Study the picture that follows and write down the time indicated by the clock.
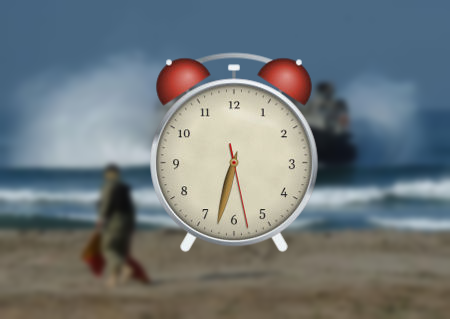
6:32:28
